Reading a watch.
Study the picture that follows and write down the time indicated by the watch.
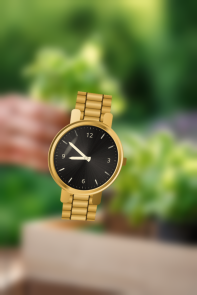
8:51
